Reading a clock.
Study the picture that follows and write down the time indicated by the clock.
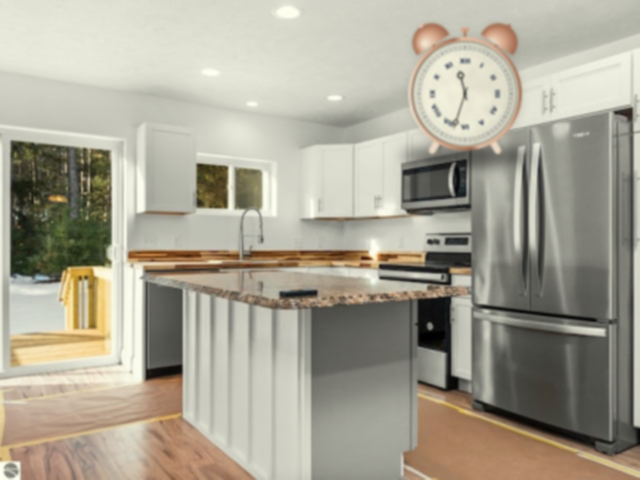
11:33
